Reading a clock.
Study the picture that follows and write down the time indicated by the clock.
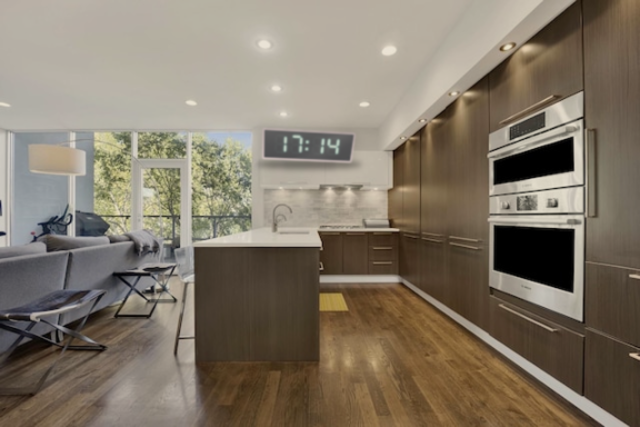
17:14
